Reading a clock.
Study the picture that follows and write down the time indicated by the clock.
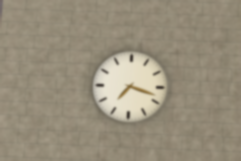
7:18
